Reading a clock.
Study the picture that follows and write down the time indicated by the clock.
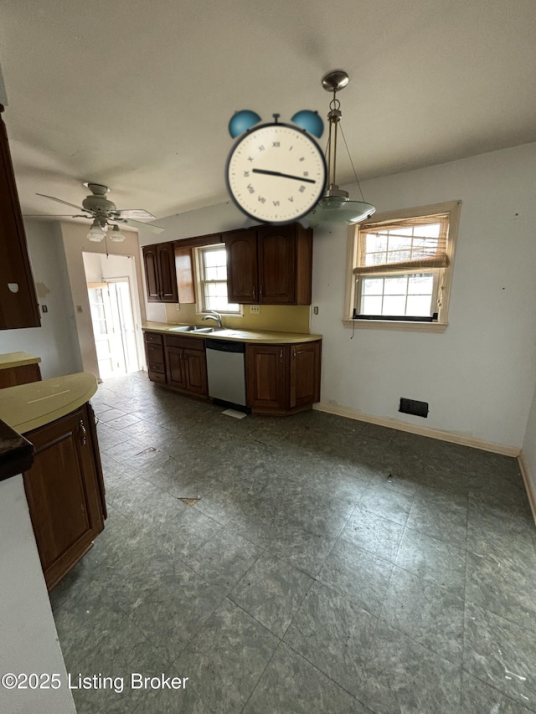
9:17
